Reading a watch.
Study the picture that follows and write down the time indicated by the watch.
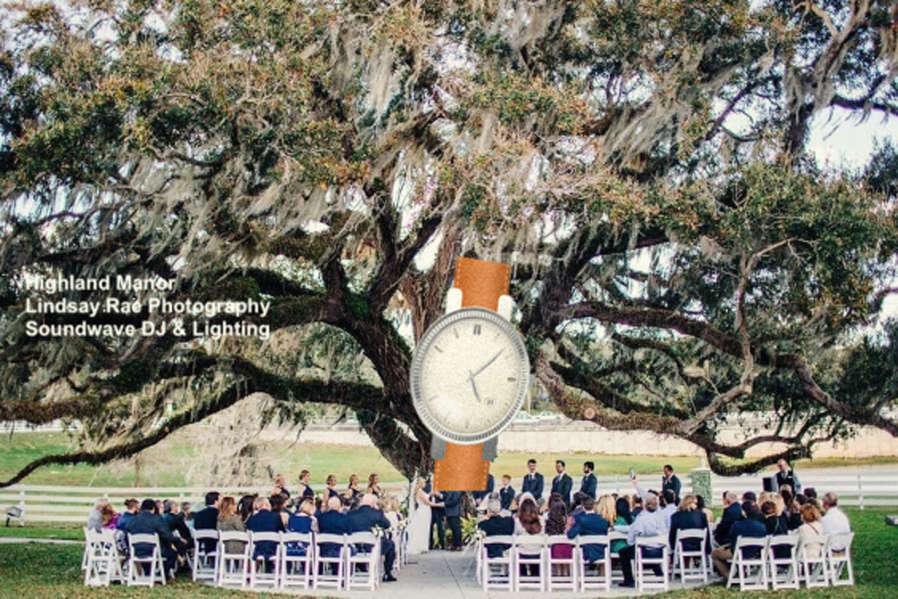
5:08
